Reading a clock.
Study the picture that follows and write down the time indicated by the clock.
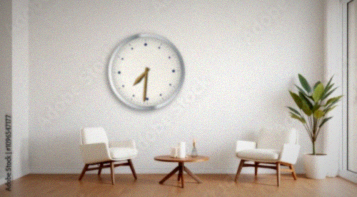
7:31
